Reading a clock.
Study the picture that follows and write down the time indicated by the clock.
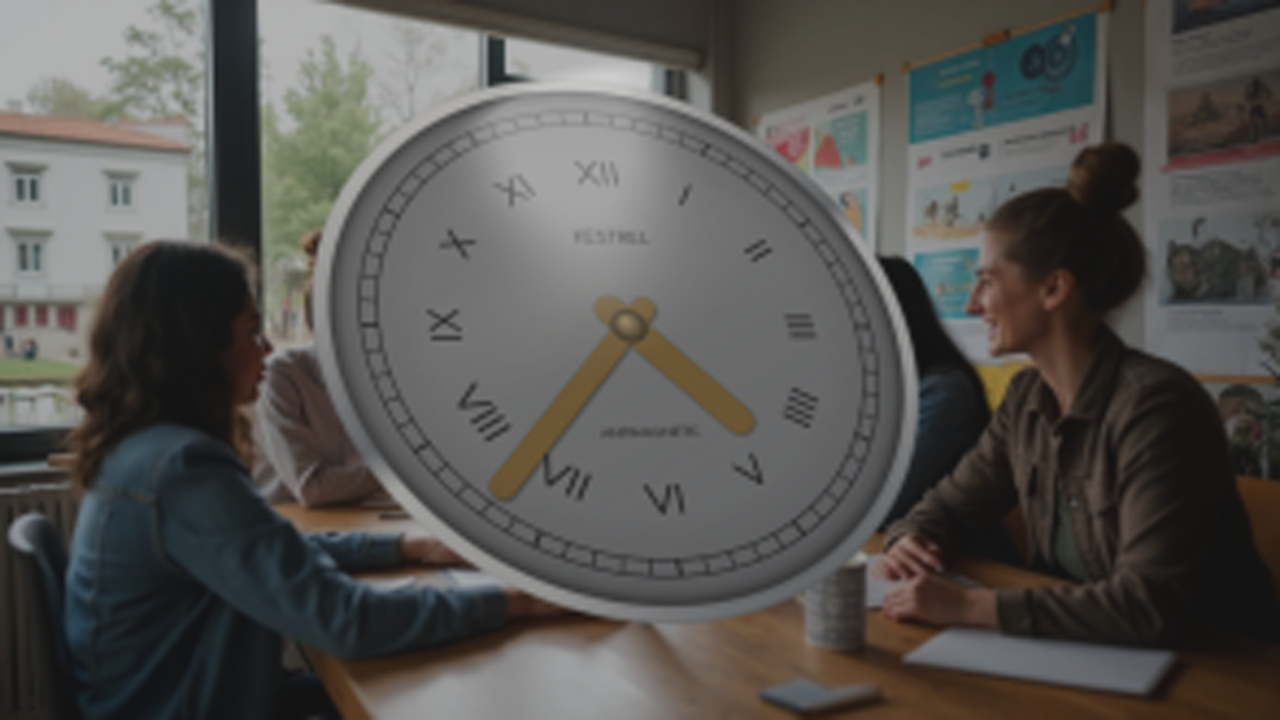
4:37
